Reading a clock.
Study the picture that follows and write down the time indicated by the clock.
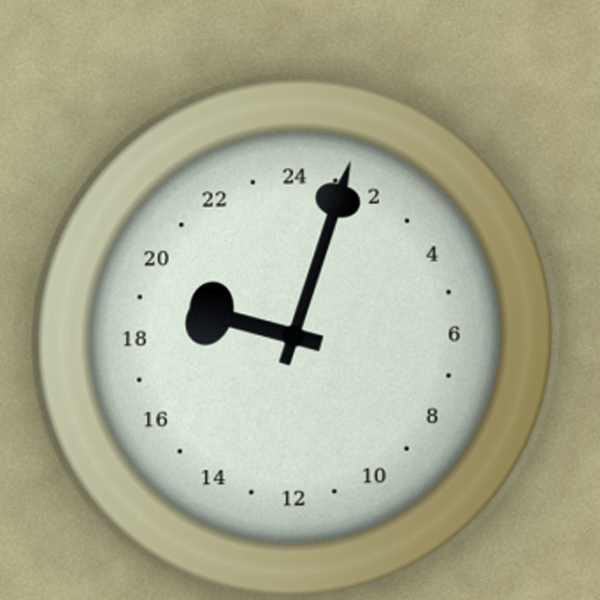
19:03
